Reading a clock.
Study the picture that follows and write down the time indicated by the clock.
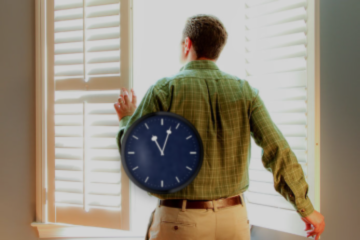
11:03
